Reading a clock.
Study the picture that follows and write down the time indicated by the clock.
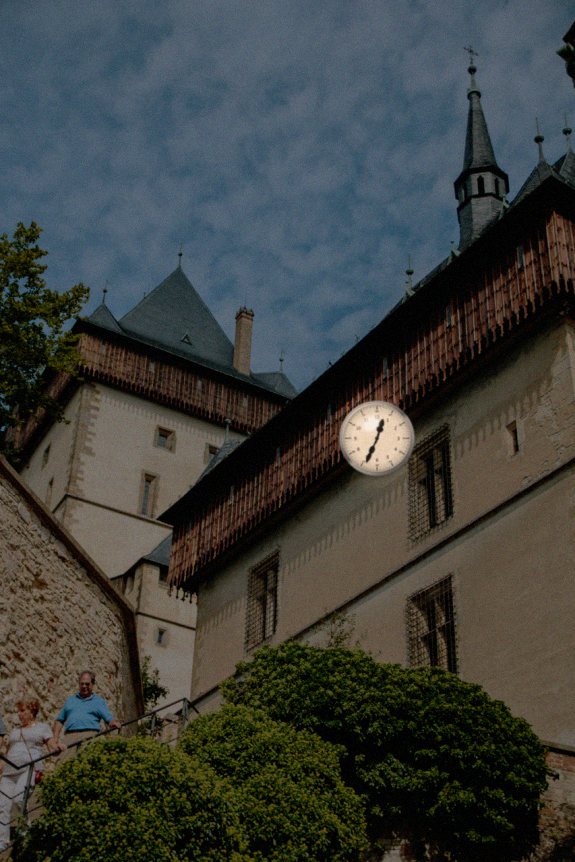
12:34
